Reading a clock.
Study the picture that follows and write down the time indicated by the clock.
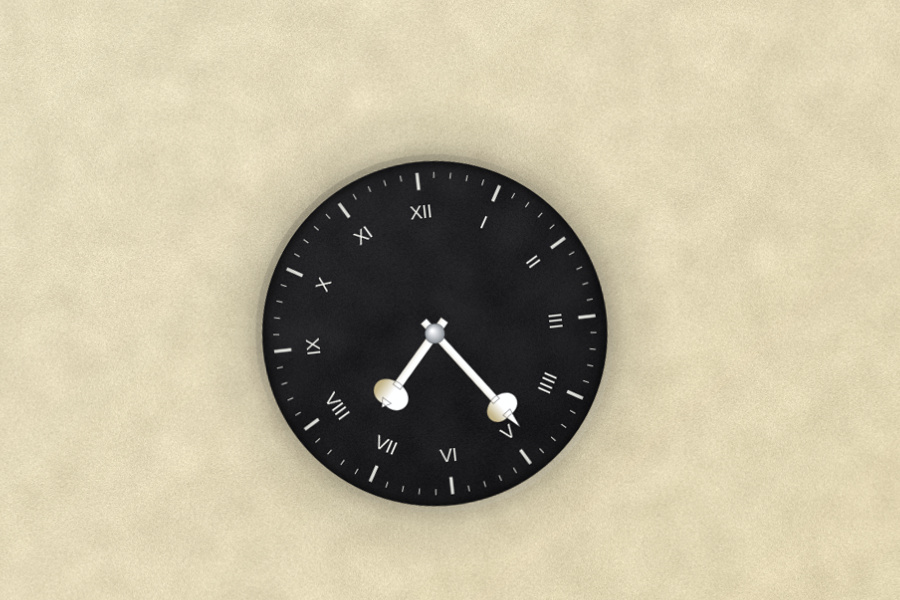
7:24
